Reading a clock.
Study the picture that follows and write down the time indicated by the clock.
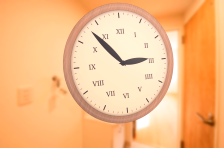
2:53
